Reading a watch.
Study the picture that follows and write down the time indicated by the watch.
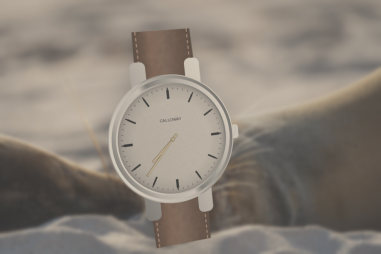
7:37
